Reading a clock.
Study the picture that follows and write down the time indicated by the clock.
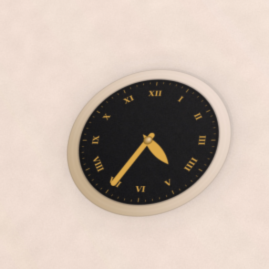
4:35
